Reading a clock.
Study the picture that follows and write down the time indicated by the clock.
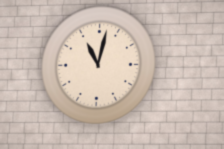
11:02
